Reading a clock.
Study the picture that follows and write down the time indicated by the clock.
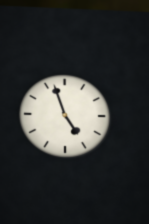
4:57
